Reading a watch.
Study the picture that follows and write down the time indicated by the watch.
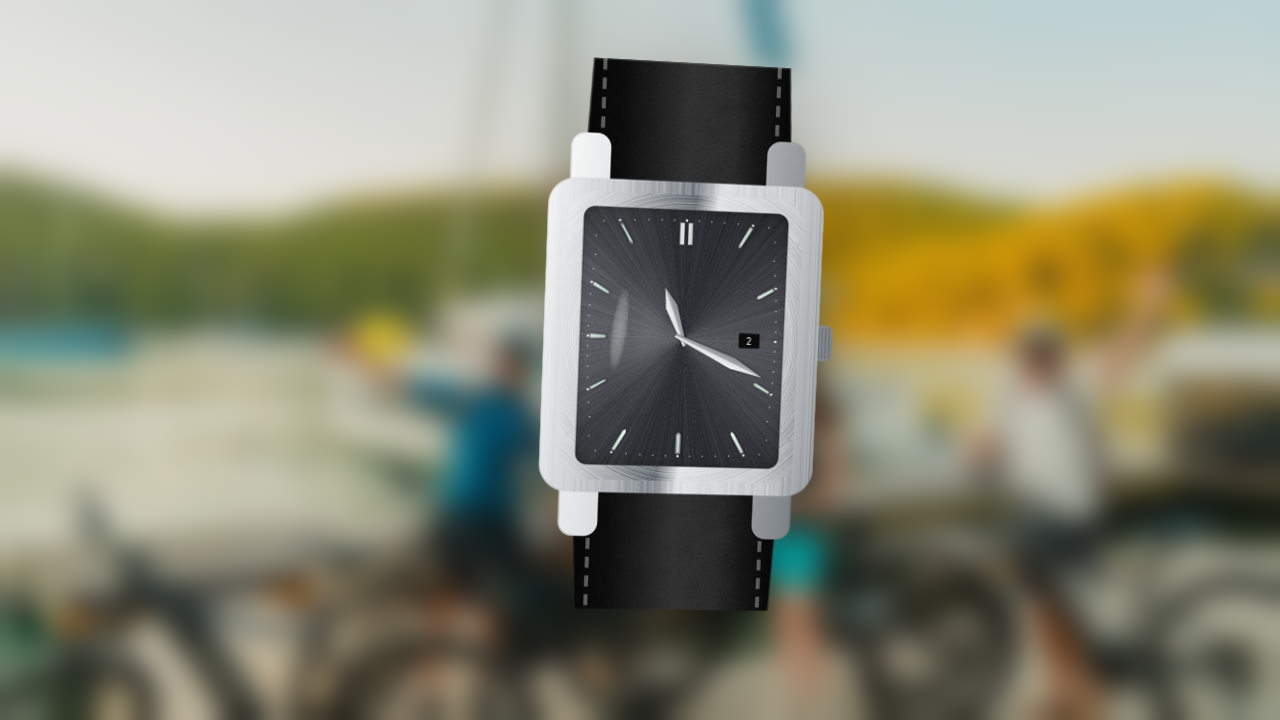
11:19
